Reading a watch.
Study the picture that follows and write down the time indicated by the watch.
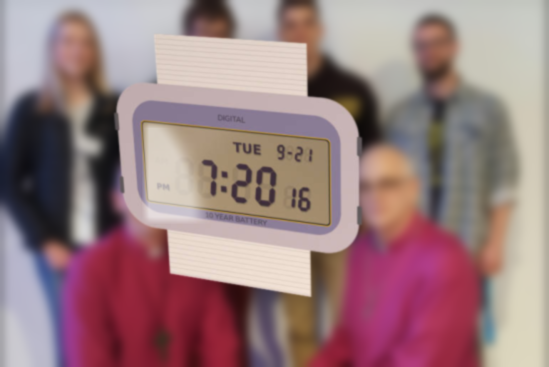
7:20:16
